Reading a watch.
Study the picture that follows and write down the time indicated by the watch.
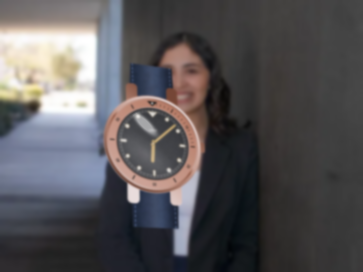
6:08
